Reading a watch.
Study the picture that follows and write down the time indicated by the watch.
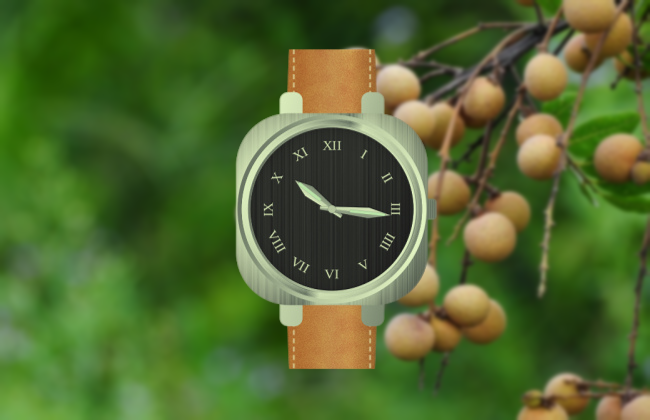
10:16
